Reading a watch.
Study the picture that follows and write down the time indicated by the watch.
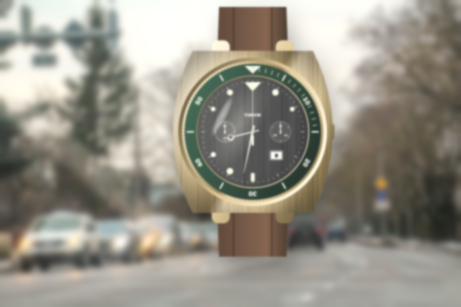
8:32
